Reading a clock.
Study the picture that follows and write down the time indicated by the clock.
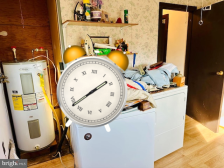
1:38
